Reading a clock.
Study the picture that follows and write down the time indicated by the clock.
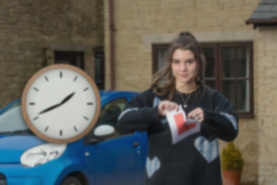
1:41
